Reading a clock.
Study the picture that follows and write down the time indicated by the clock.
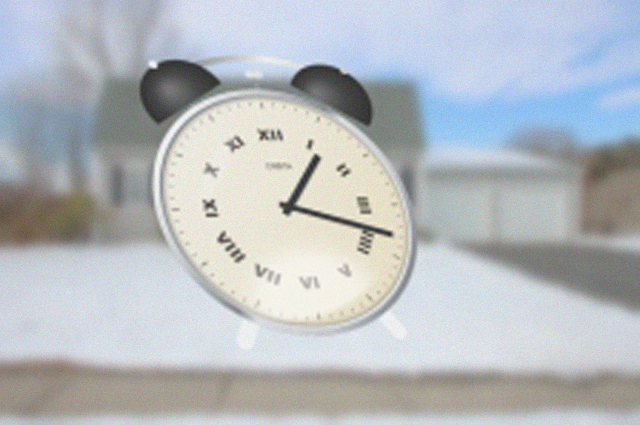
1:18
